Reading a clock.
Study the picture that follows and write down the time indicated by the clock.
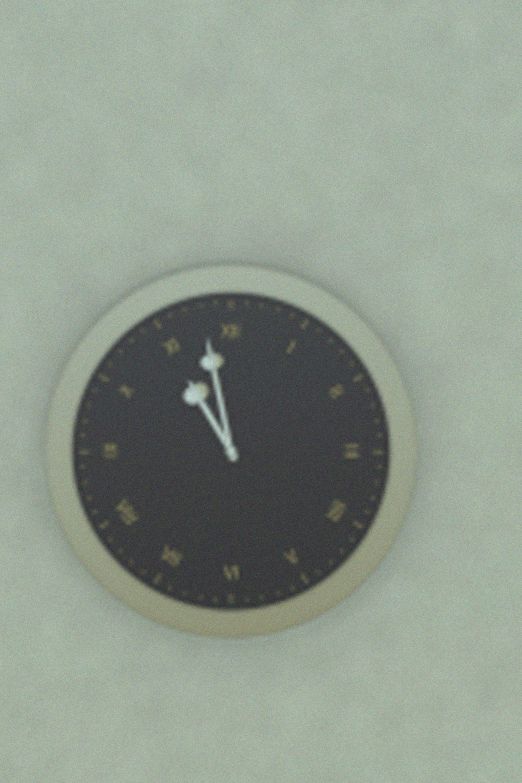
10:58
